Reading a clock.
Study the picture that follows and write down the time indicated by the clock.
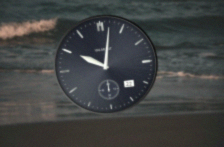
10:02
